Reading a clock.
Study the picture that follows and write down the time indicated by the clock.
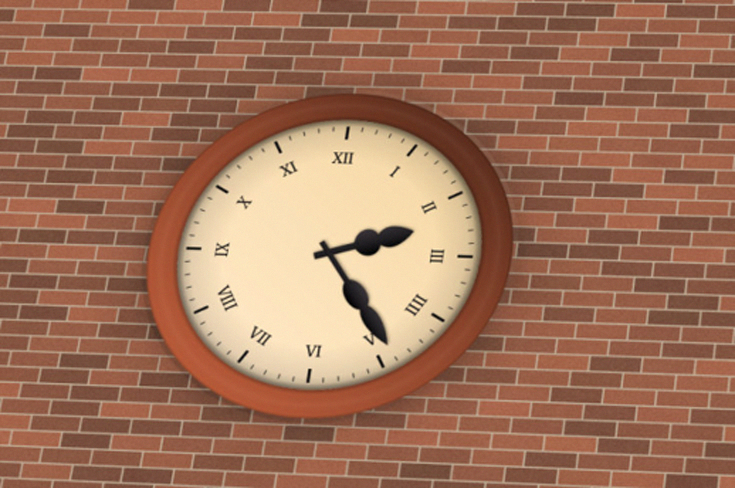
2:24
